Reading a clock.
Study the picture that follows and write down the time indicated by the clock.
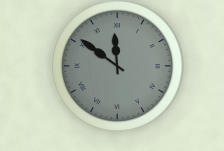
11:51
